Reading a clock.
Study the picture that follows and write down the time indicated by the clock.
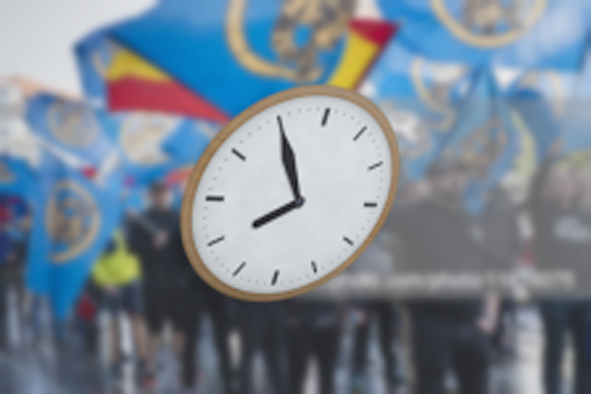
7:55
